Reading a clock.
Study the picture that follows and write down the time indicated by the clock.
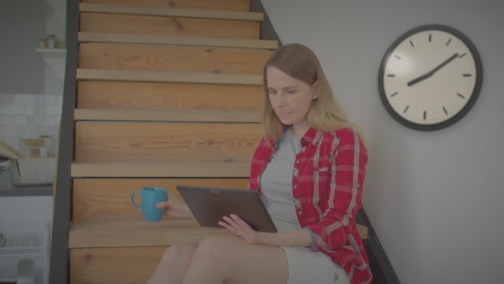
8:09
